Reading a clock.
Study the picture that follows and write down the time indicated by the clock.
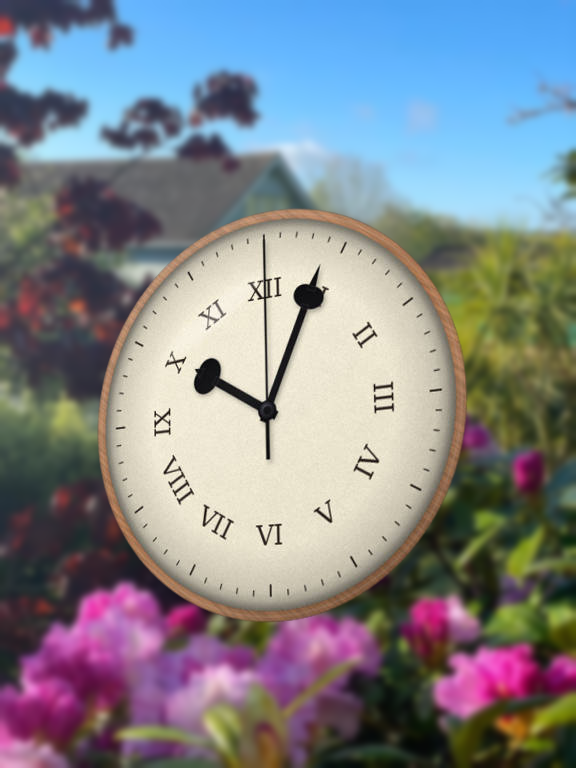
10:04:00
